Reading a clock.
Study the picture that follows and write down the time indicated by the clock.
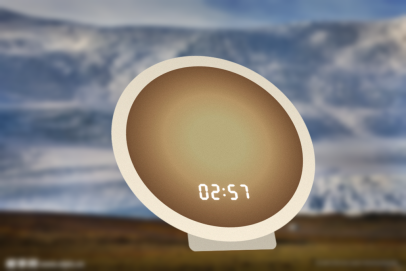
2:57
